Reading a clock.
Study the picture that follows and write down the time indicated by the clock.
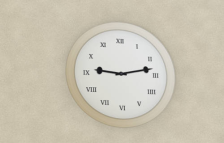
9:13
